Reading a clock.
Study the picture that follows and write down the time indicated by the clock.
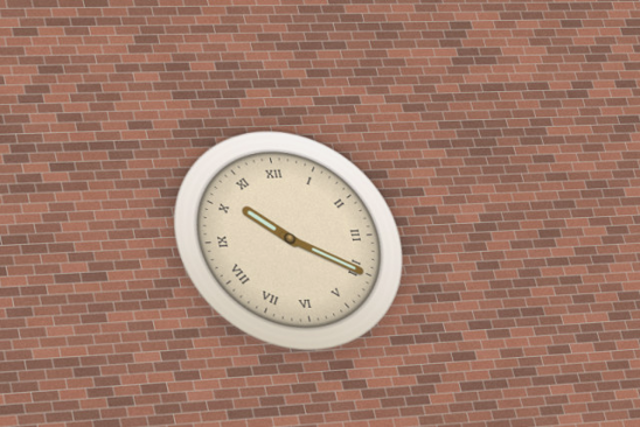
10:20
